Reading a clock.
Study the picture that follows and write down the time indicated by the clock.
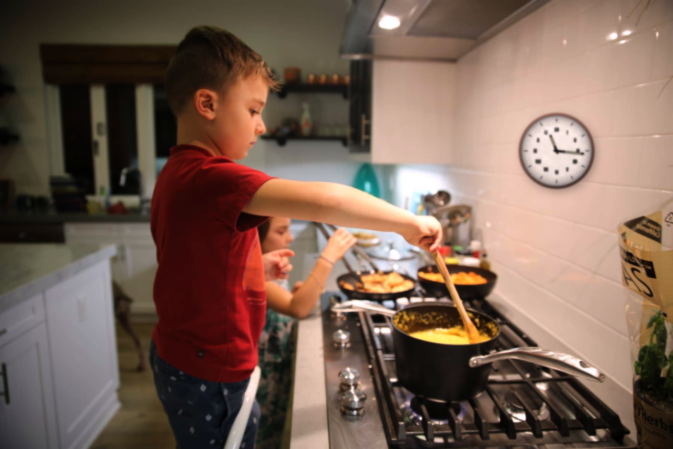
11:16
